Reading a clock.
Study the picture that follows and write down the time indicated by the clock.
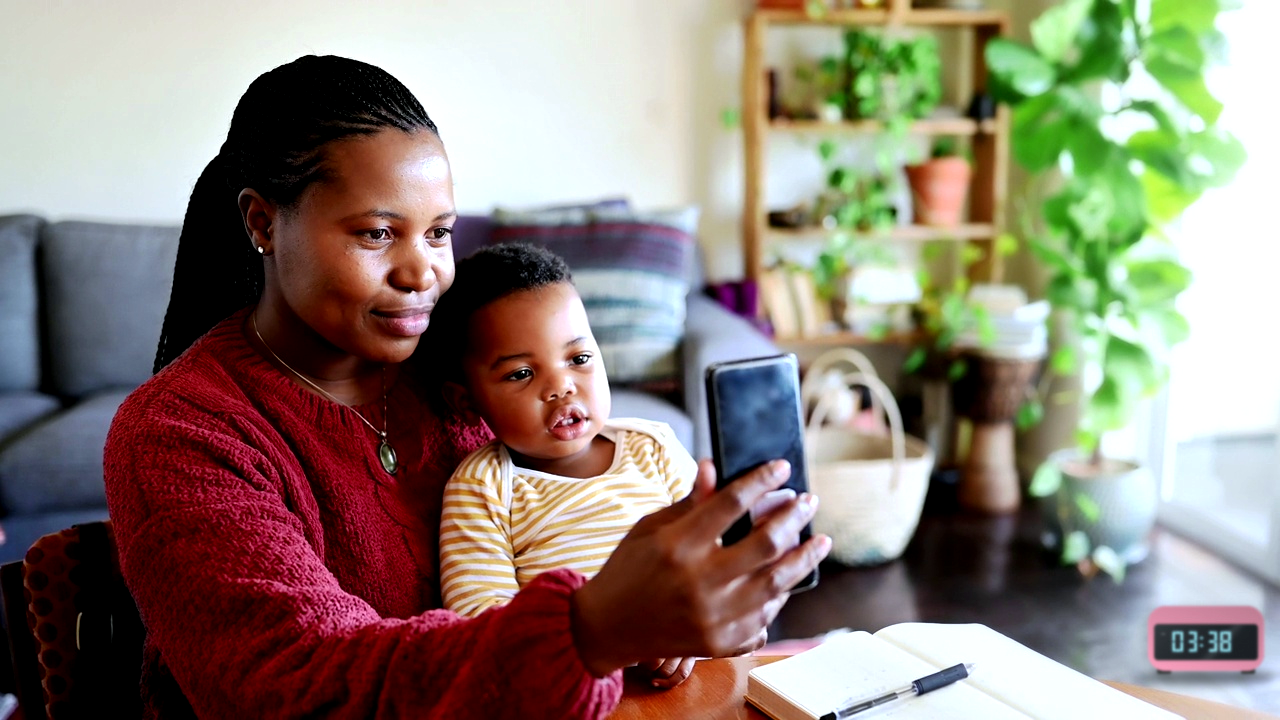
3:38
